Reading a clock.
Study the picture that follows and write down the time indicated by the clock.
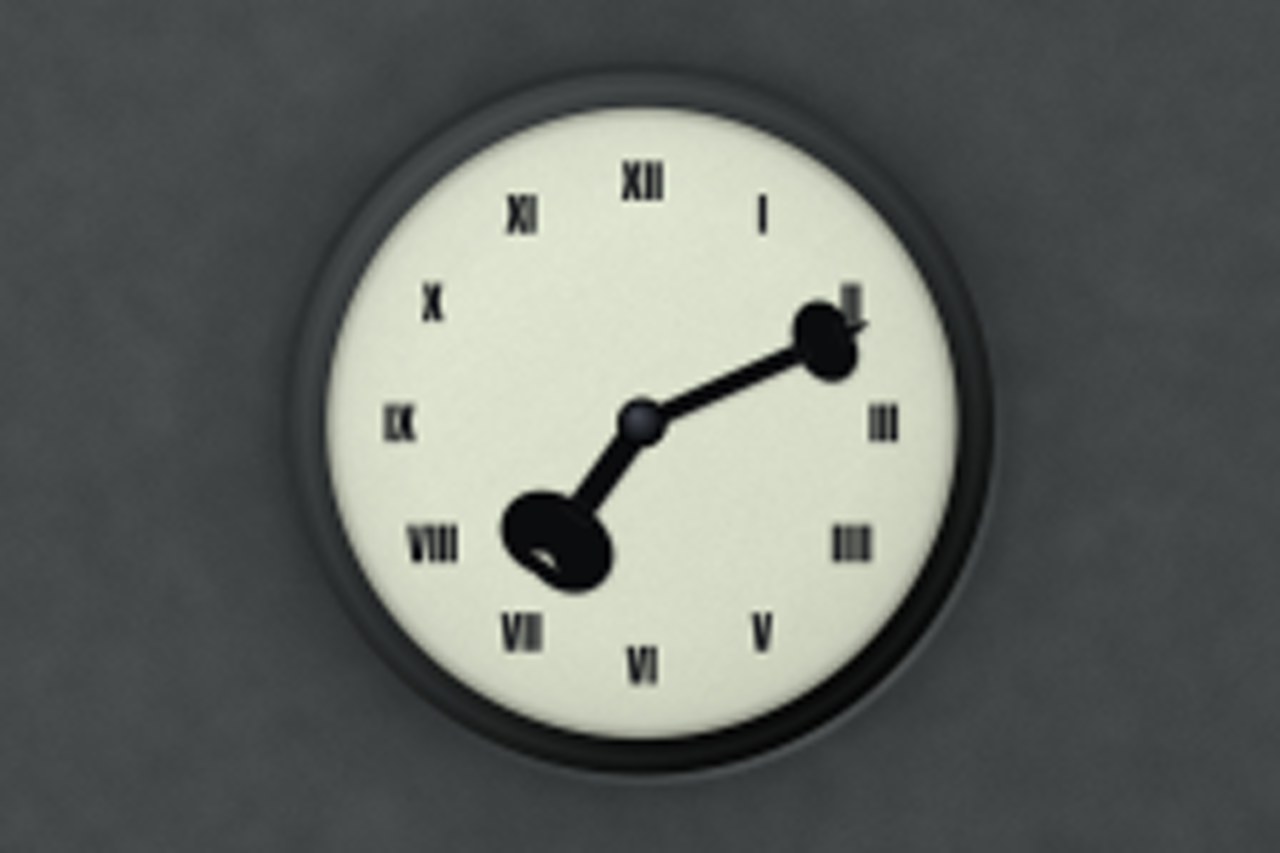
7:11
